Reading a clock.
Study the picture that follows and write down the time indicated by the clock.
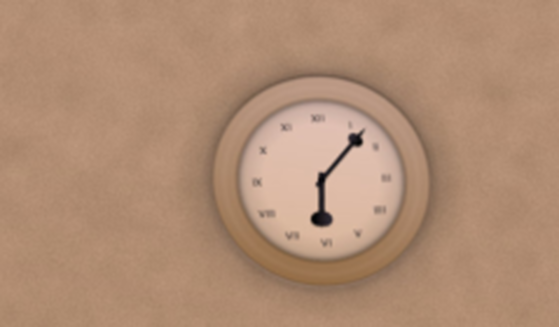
6:07
